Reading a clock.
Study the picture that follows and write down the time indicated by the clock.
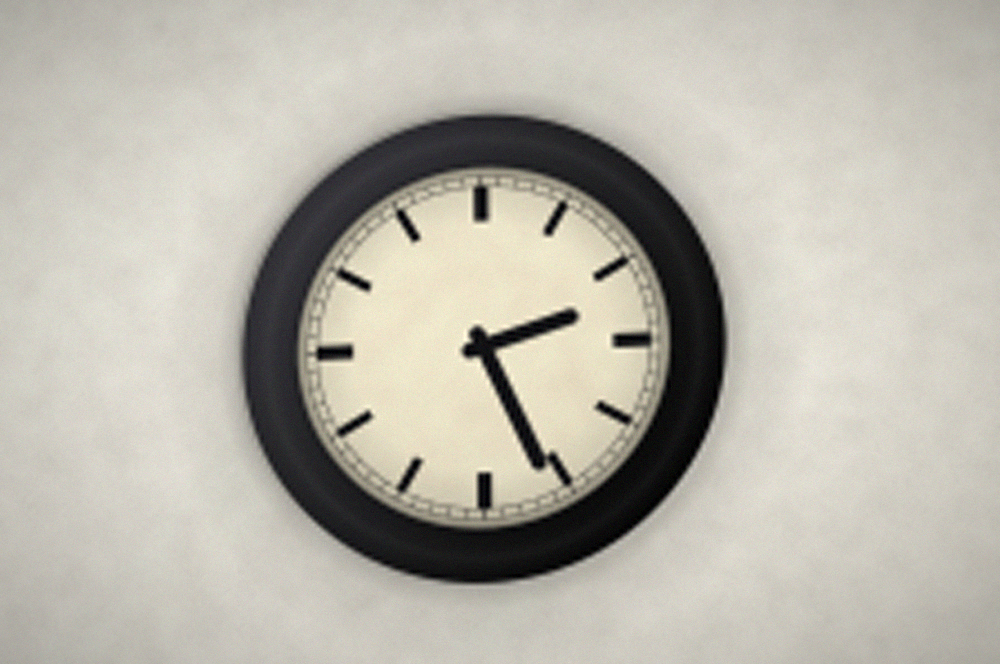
2:26
